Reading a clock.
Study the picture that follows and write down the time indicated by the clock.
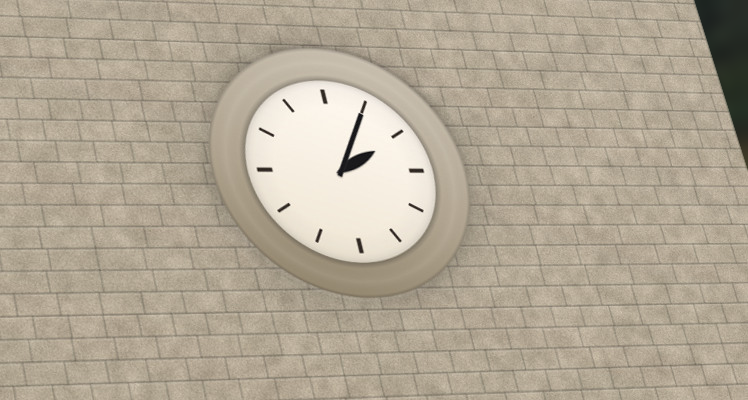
2:05
